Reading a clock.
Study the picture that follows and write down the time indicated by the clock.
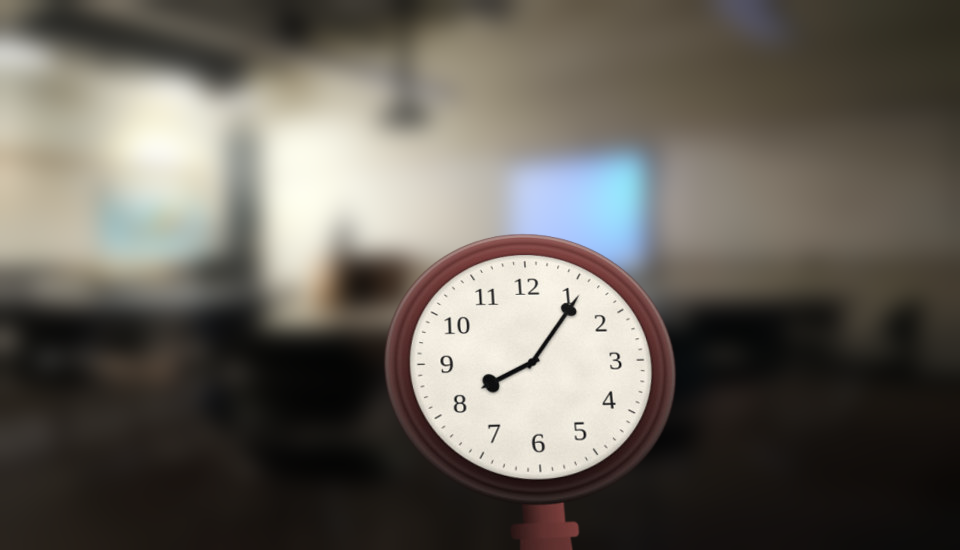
8:06
